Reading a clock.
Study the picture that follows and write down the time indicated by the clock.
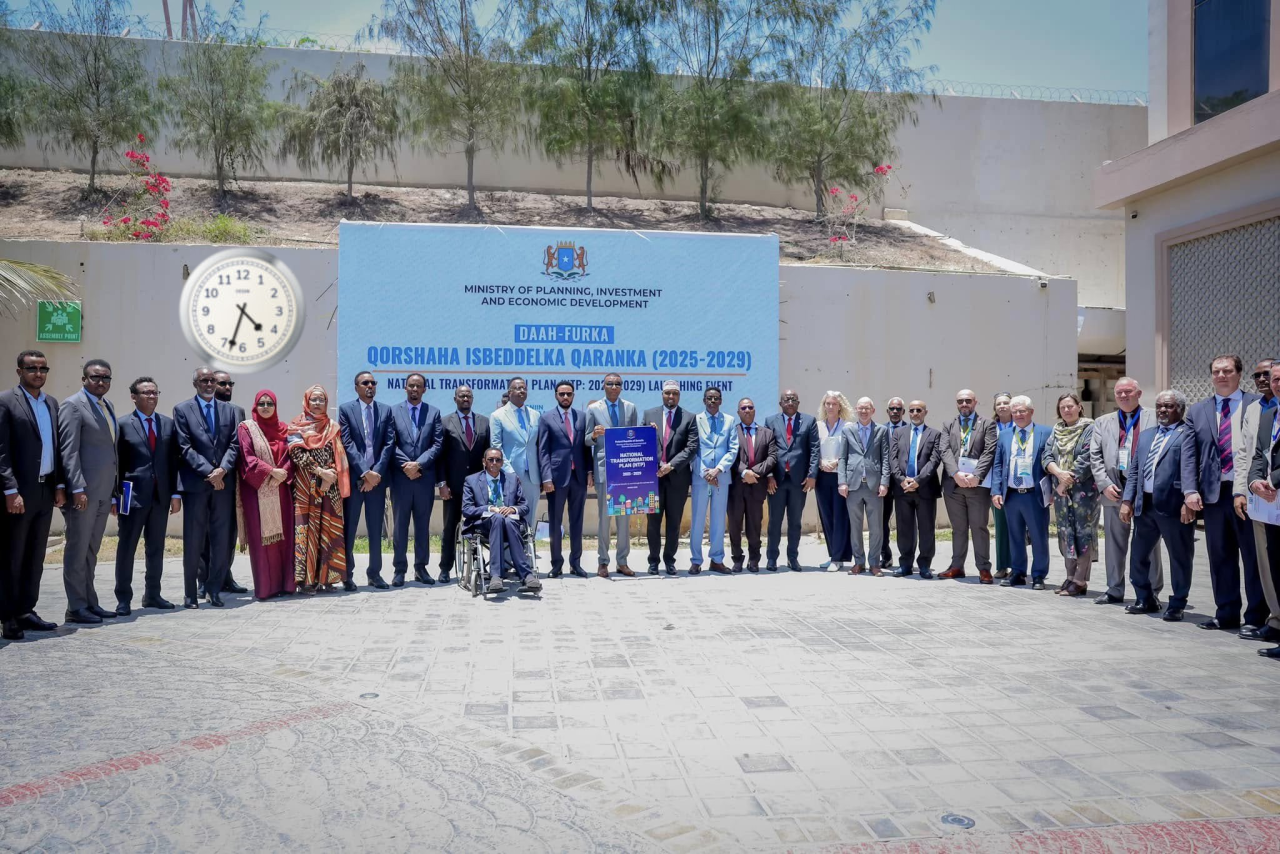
4:33
